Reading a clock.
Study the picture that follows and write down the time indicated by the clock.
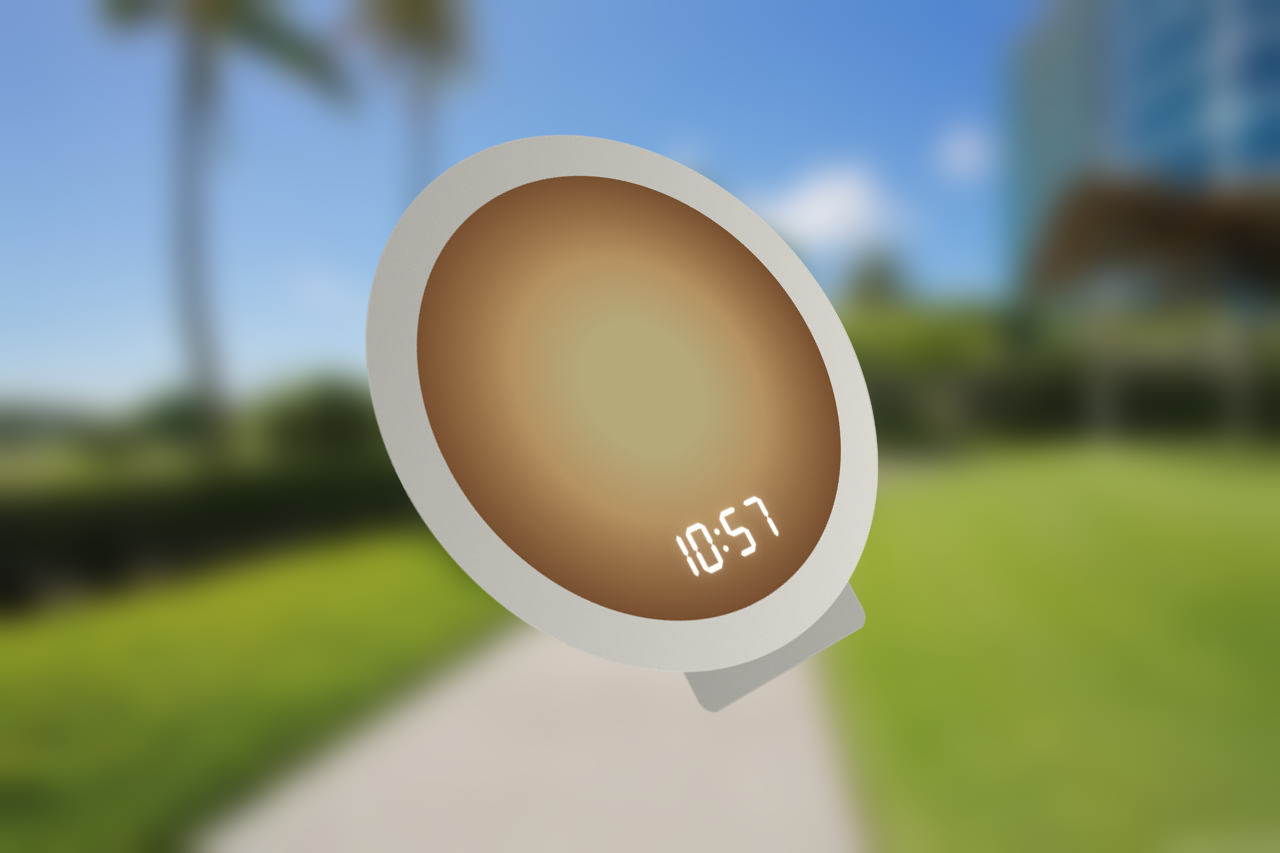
10:57
